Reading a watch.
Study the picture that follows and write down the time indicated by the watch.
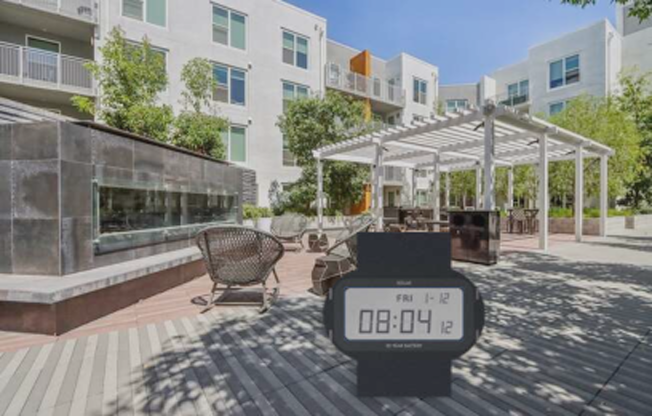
8:04:12
